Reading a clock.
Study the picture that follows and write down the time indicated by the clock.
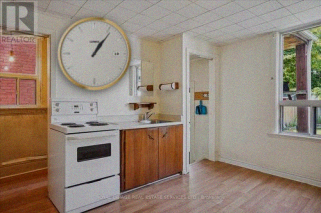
1:06
